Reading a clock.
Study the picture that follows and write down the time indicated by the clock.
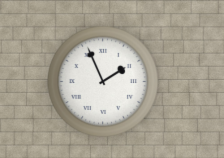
1:56
